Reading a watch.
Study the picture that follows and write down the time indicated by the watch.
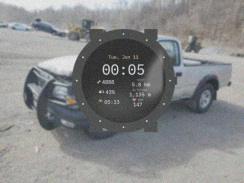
0:05
